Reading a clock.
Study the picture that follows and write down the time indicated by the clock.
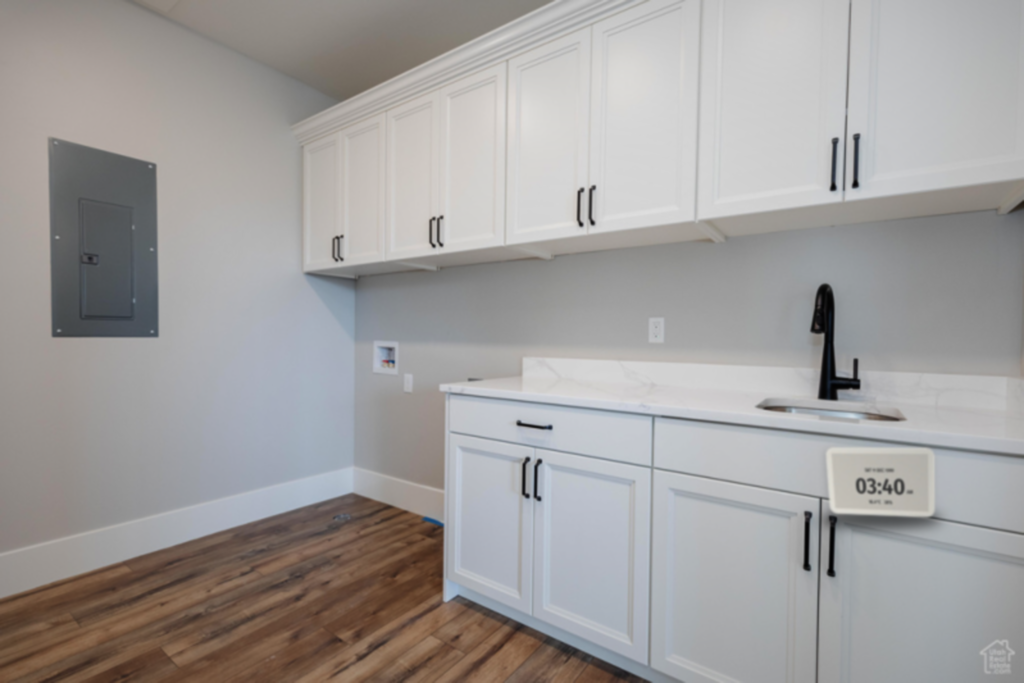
3:40
